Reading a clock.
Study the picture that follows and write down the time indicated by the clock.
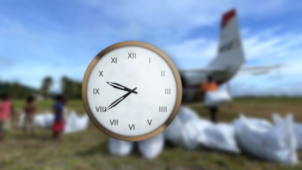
9:39
